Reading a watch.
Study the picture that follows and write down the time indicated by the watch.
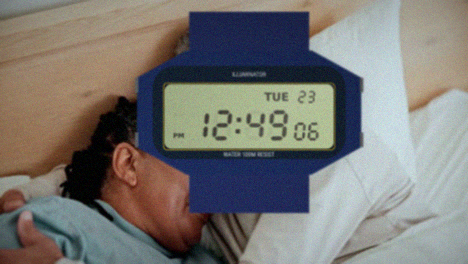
12:49:06
